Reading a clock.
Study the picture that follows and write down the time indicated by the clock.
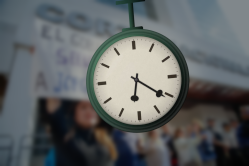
6:21
